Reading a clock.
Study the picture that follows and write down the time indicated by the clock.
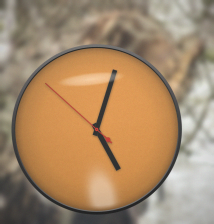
5:02:52
